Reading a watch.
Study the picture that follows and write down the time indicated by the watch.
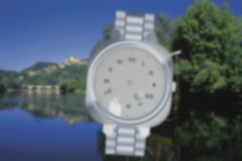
4:40
